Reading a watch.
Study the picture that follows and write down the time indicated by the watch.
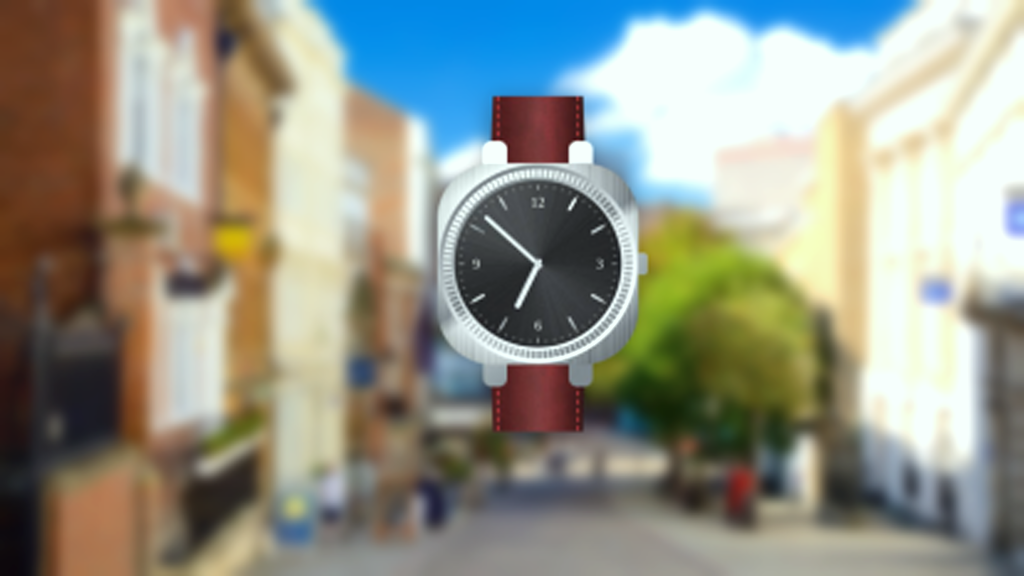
6:52
